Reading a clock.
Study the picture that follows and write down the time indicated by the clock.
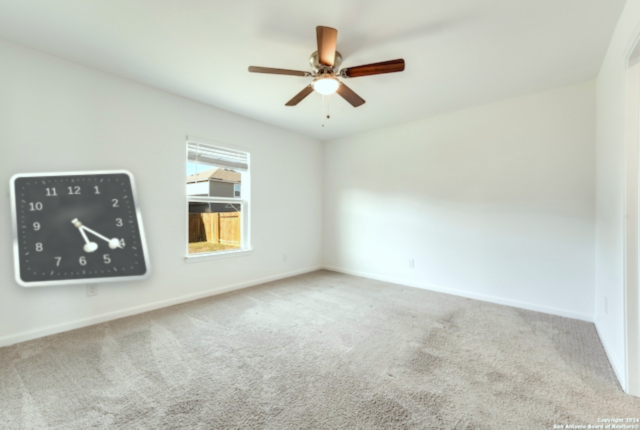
5:21
